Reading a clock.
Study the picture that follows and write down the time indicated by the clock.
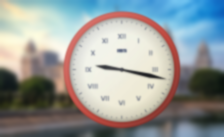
9:17
